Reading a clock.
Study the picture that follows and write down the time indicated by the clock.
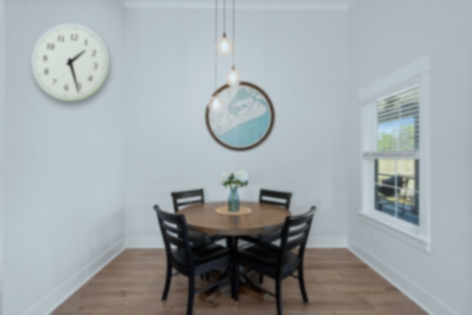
1:26
